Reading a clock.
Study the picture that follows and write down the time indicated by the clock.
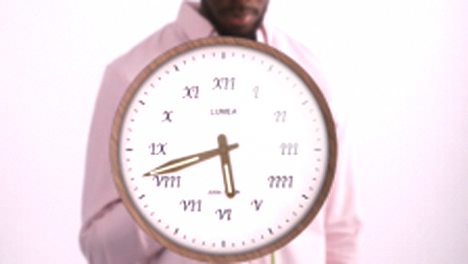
5:42
